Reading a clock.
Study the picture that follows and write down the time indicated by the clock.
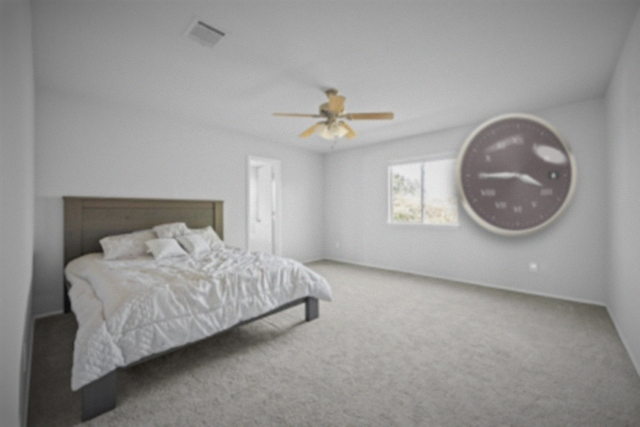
3:45
